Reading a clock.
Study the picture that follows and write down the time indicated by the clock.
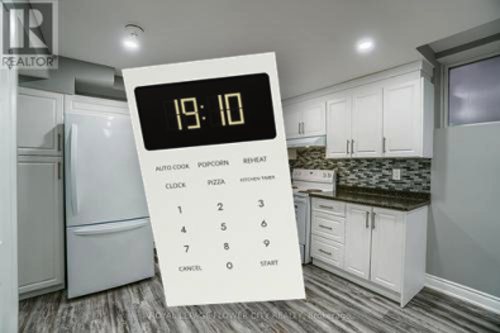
19:10
